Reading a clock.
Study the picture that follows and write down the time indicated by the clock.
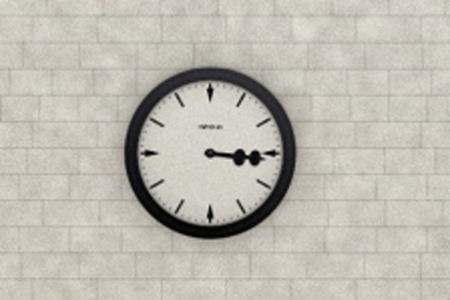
3:16
